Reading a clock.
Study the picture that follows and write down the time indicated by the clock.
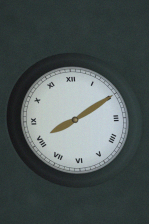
8:10
